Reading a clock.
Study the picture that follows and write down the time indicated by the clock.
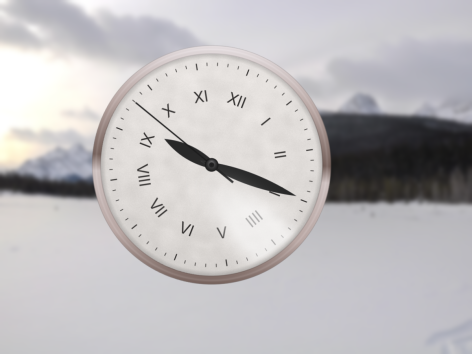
9:14:48
